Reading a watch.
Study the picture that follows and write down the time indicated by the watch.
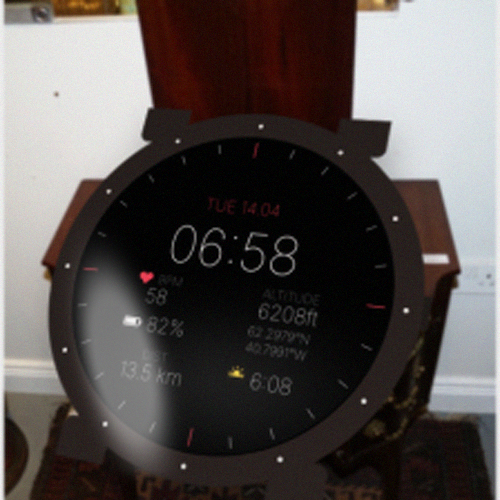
6:58
